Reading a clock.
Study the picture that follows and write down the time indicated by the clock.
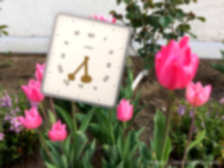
5:35
